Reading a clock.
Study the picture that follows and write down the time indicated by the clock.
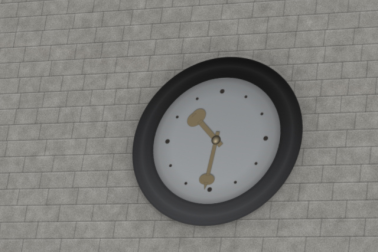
10:31
